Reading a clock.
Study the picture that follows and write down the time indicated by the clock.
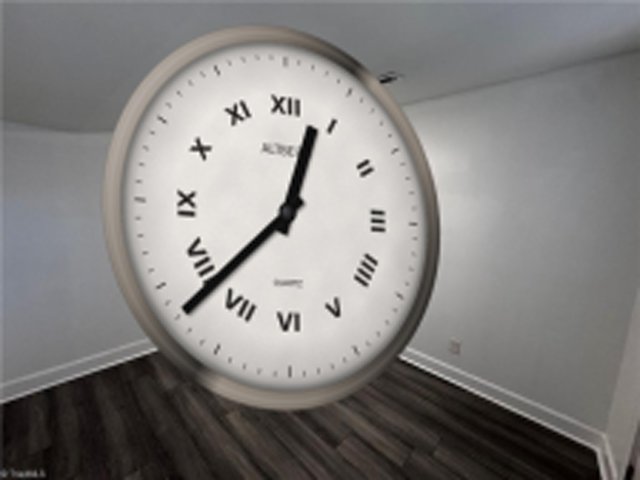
12:38
